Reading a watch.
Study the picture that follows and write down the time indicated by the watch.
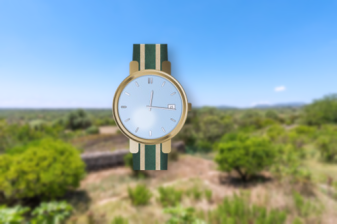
12:16
